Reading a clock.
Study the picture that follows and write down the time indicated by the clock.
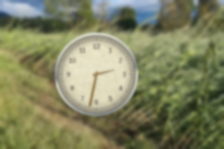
2:32
